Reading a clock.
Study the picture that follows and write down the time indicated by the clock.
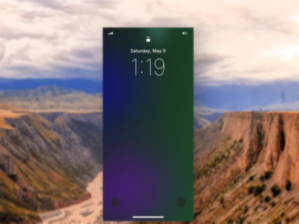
1:19
